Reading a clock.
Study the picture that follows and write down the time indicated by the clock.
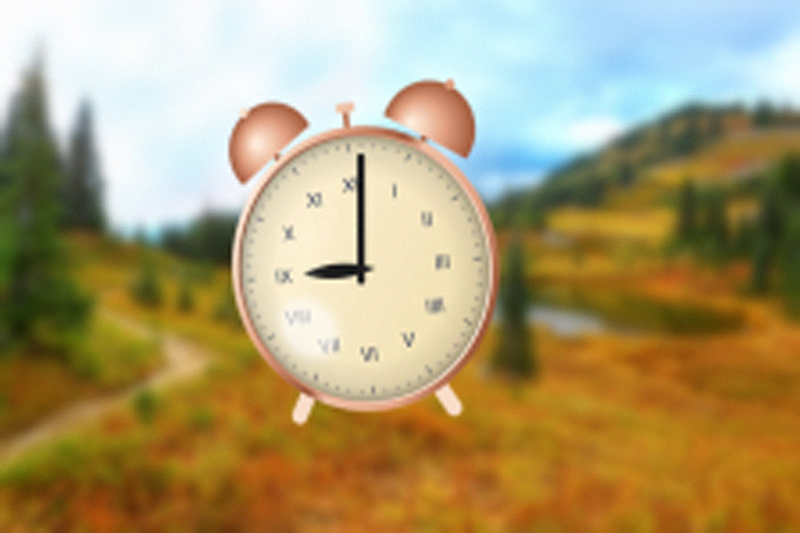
9:01
